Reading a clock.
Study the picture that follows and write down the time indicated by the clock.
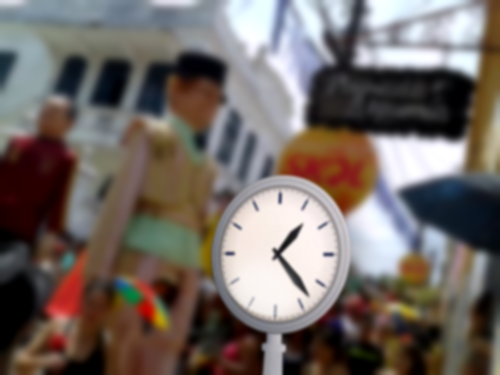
1:23
